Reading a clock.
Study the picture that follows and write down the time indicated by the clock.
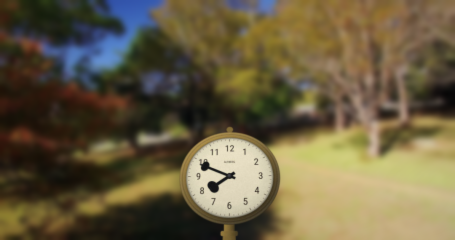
7:49
